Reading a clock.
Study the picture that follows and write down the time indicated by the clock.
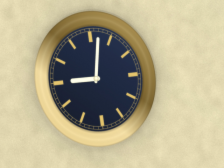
9:02
